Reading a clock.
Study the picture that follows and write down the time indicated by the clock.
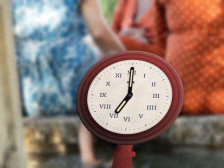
7:00
